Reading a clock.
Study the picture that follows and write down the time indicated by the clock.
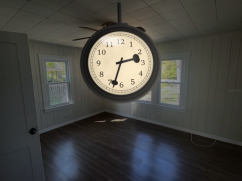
2:33
